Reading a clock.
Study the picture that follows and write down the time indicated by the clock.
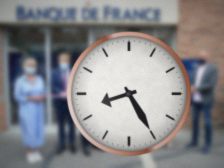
8:25
